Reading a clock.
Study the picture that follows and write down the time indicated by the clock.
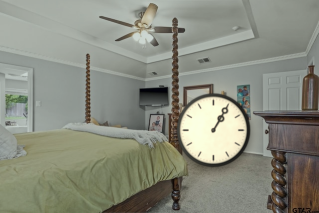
1:05
